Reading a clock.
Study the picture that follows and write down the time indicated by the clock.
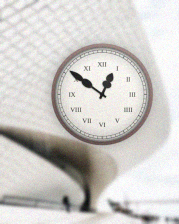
12:51
